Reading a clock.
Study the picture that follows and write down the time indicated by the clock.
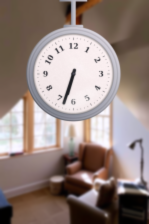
6:33
